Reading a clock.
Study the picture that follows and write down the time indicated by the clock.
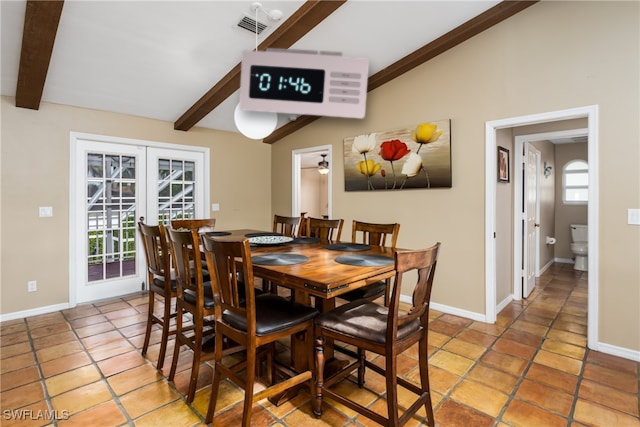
1:46
